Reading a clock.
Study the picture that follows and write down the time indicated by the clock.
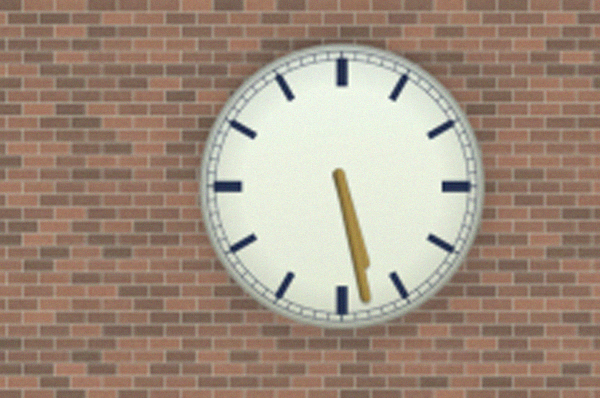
5:28
